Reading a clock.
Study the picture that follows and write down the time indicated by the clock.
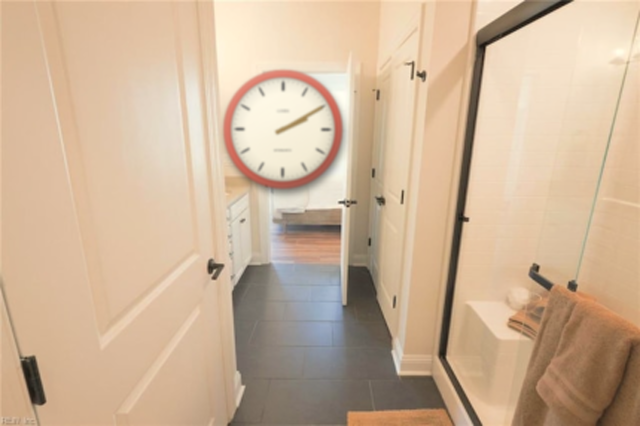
2:10
